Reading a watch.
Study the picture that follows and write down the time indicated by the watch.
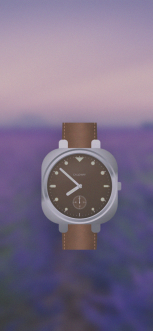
7:52
